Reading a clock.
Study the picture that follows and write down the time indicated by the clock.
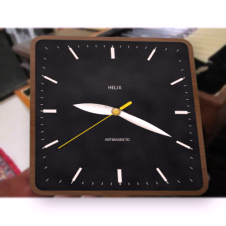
9:19:39
